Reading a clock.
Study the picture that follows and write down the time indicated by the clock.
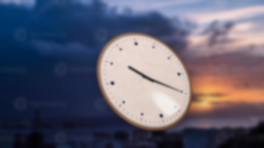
10:20
